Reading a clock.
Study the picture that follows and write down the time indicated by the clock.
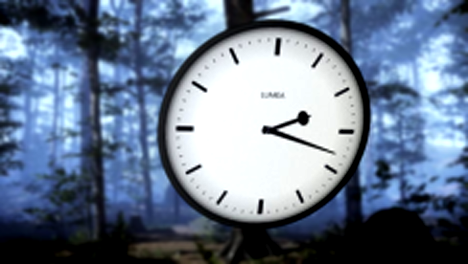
2:18
